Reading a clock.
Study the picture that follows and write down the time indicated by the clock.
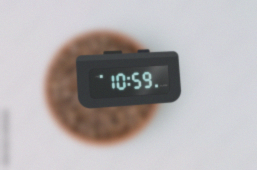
10:59
